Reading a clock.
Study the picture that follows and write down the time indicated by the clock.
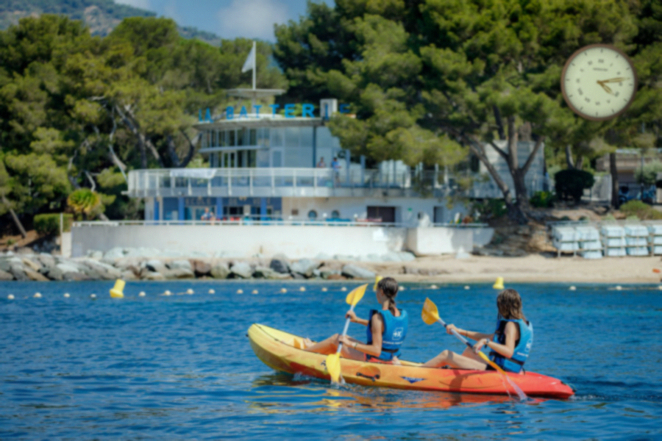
4:13
